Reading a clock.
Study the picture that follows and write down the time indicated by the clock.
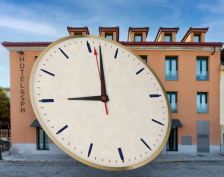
9:02:01
